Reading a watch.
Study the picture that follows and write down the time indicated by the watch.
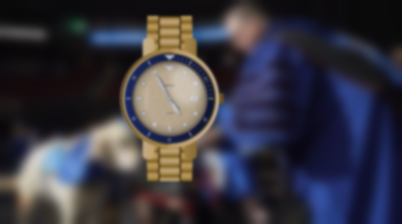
4:55
